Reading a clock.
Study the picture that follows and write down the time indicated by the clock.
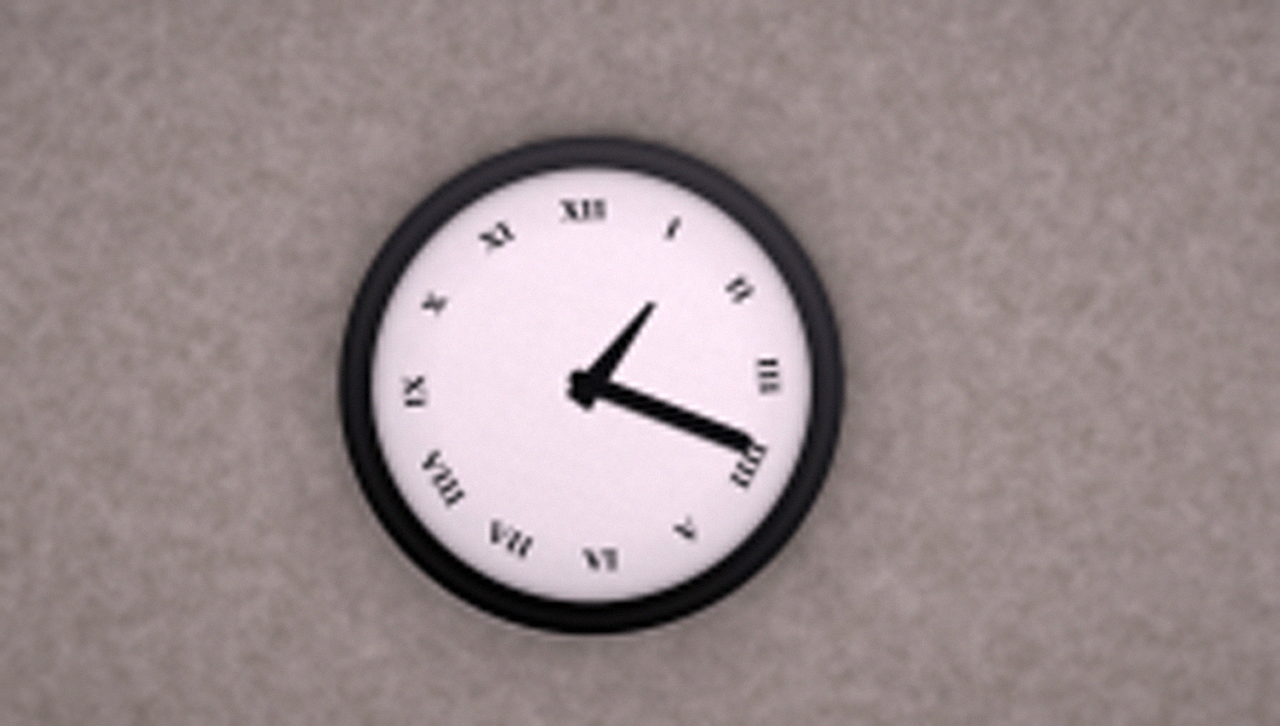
1:19
